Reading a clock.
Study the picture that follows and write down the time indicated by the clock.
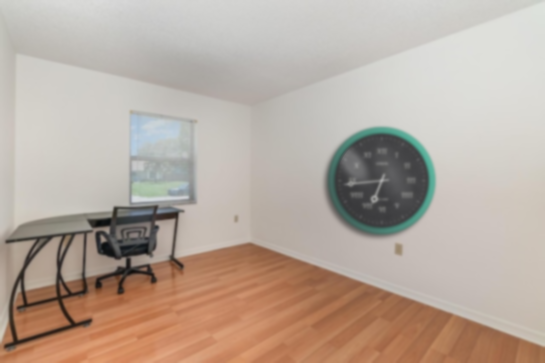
6:44
